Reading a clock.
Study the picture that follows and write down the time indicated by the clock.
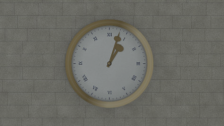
1:03
